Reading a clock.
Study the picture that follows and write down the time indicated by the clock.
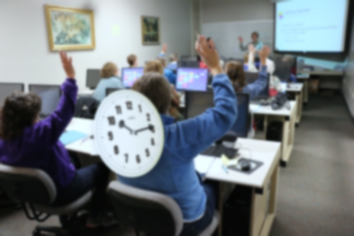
10:14
